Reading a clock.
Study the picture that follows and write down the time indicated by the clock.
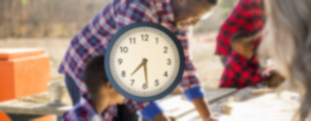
7:29
